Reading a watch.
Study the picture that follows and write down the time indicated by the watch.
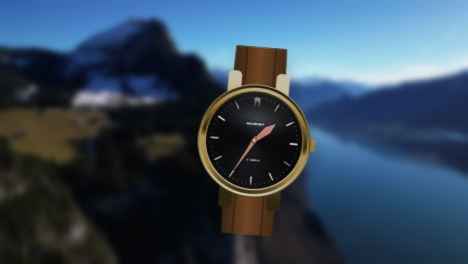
1:35
